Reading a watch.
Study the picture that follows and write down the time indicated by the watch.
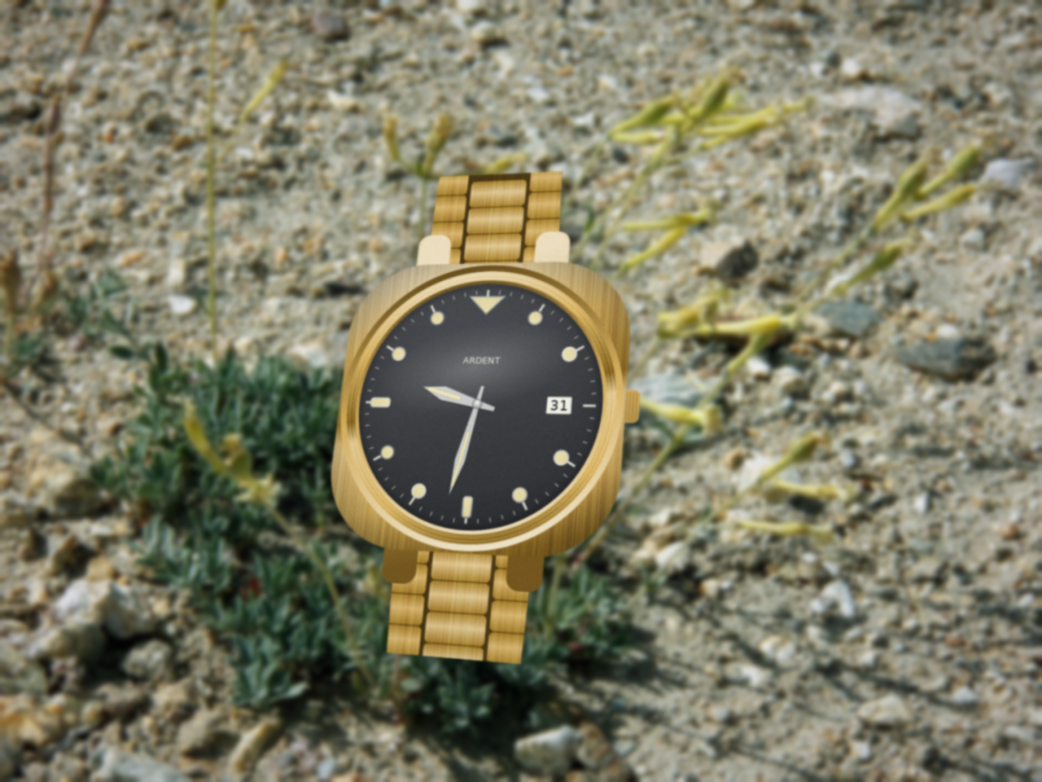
9:32
